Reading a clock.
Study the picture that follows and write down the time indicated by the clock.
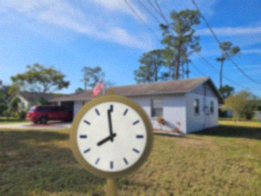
7:59
